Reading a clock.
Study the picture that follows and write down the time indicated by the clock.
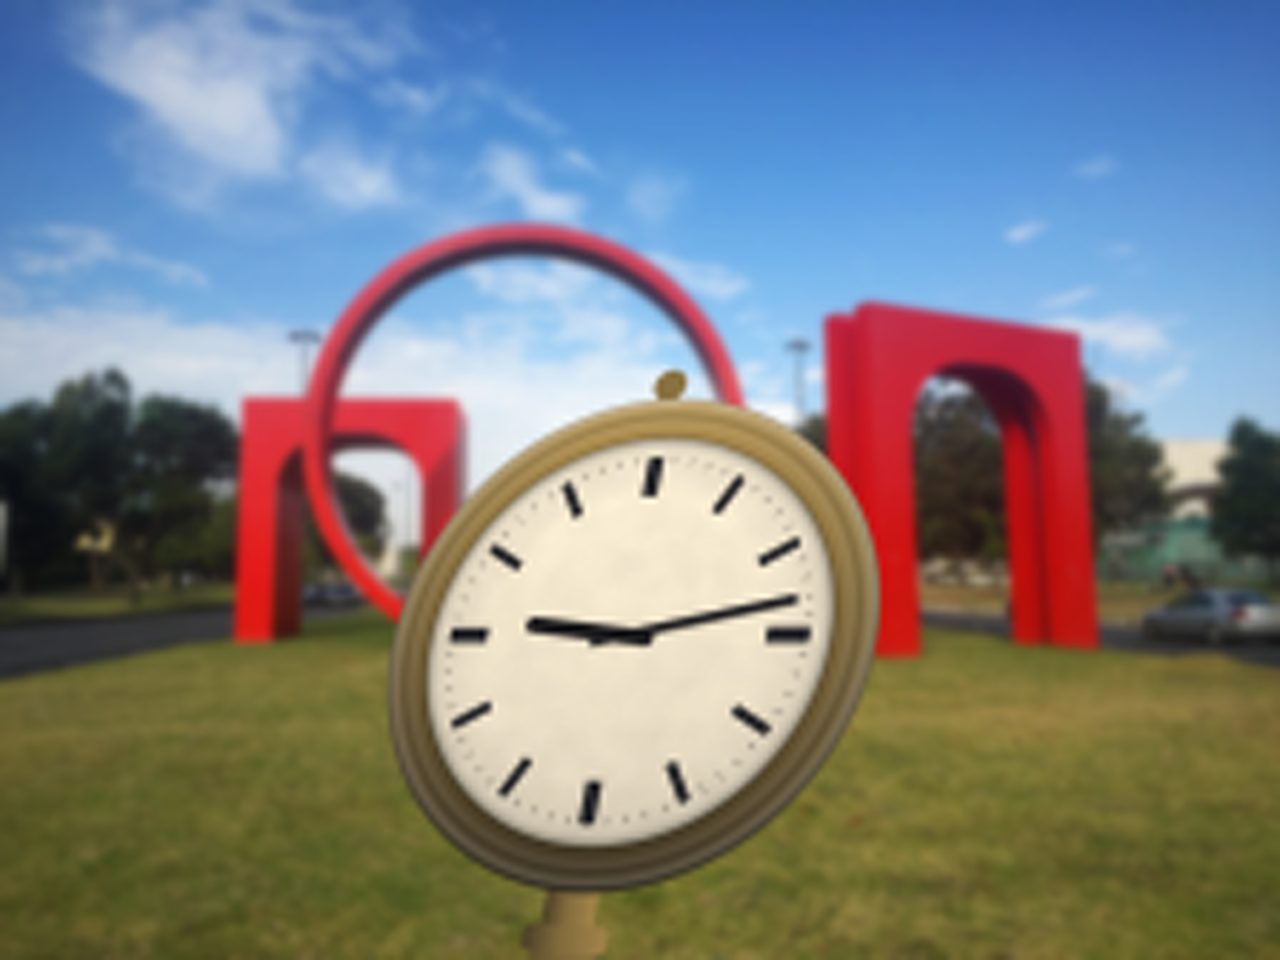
9:13
